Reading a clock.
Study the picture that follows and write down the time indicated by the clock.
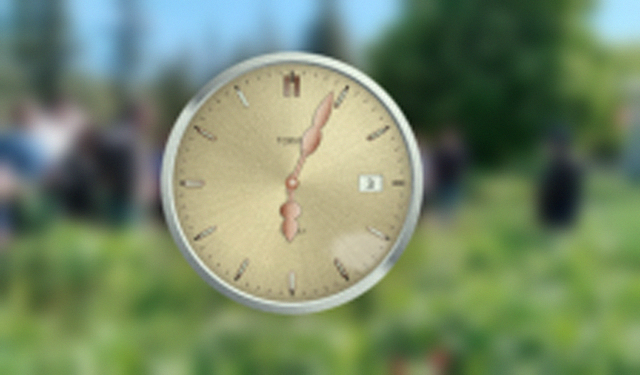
6:04
